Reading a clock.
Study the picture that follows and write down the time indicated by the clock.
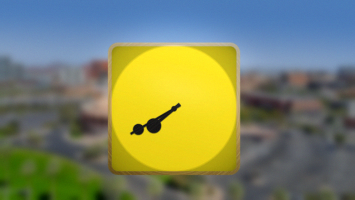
7:40
